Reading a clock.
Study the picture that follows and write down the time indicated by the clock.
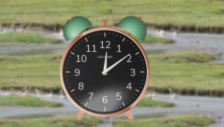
12:09
